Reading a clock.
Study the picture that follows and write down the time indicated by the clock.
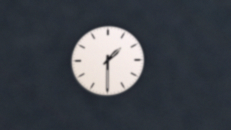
1:30
